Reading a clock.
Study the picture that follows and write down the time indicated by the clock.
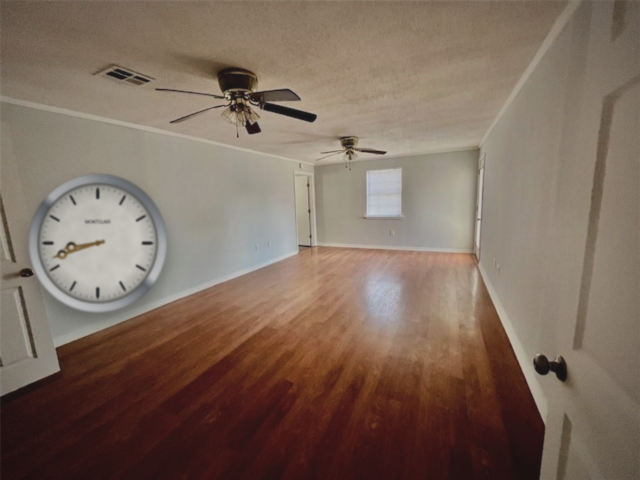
8:42
